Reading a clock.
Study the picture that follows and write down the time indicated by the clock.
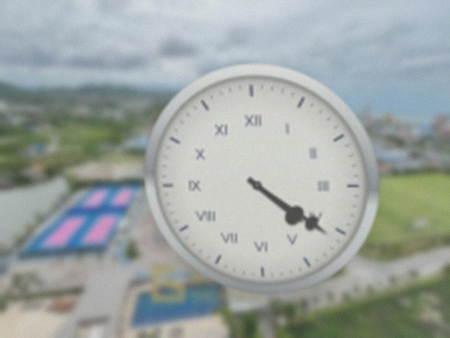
4:21
